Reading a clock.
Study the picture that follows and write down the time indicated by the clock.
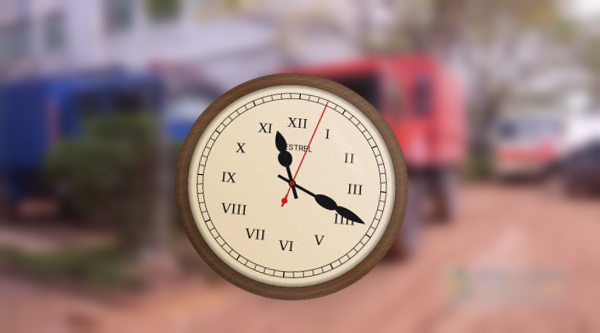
11:19:03
